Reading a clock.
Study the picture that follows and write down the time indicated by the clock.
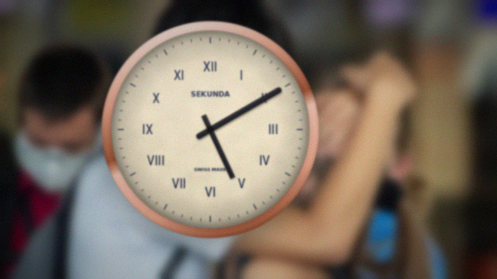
5:10
